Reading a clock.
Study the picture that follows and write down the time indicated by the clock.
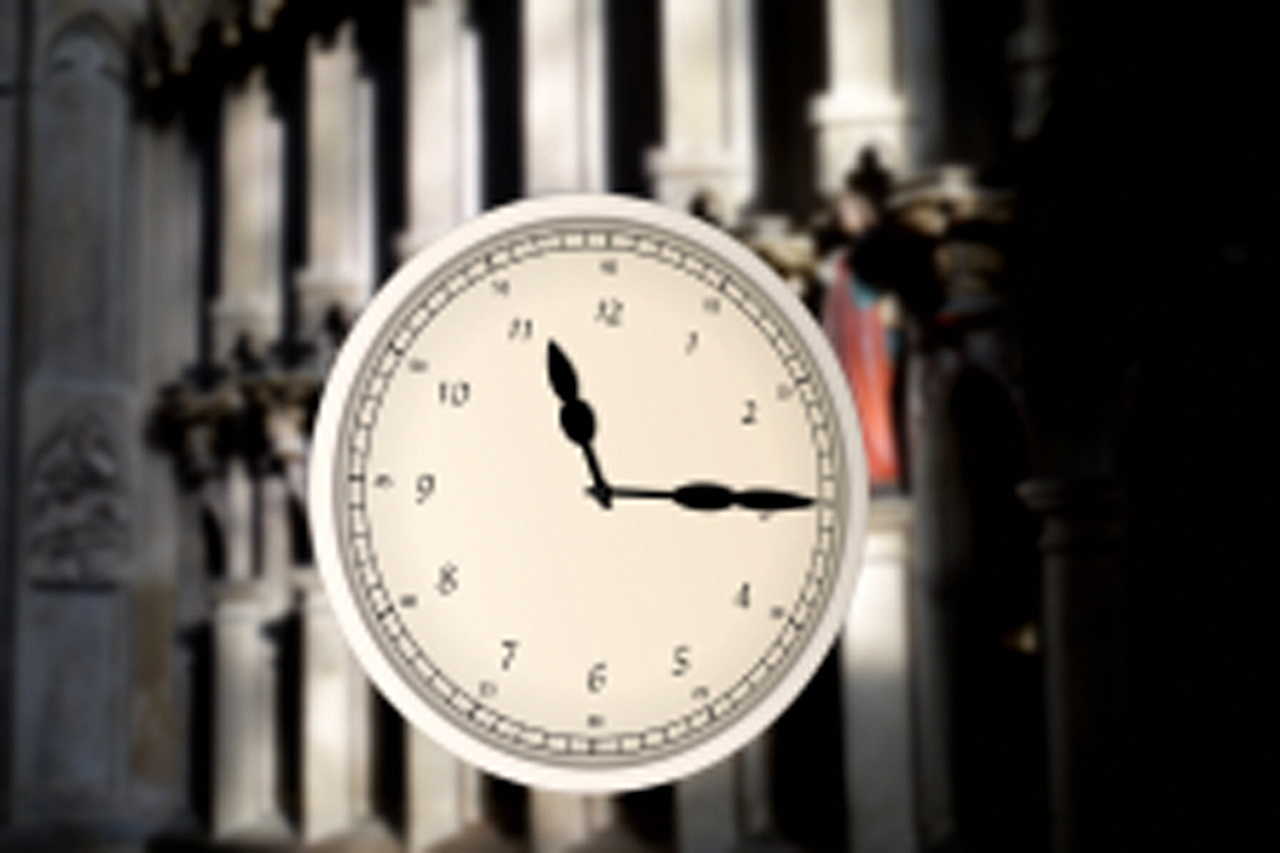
11:15
